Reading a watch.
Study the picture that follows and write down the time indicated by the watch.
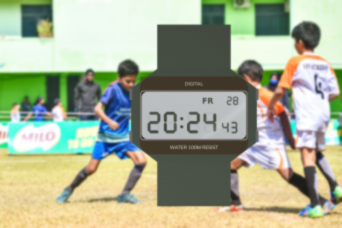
20:24:43
